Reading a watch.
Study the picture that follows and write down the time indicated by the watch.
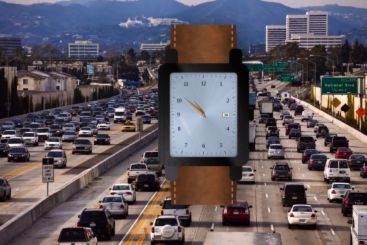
10:52
